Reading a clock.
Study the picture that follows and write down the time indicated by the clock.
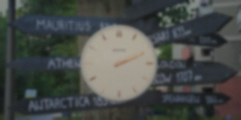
2:11
